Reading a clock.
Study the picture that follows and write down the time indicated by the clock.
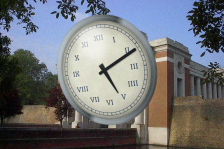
5:11
